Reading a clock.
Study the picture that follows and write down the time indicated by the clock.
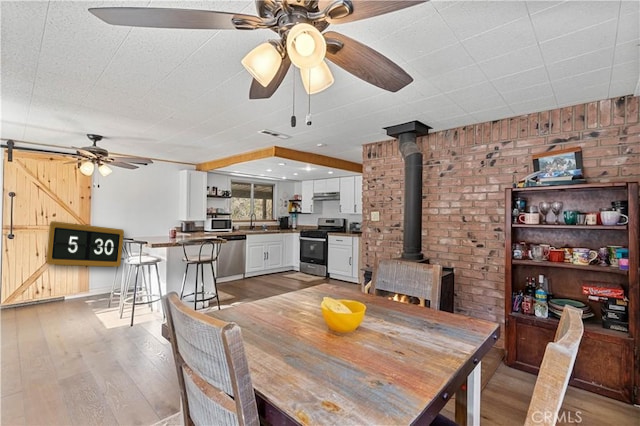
5:30
